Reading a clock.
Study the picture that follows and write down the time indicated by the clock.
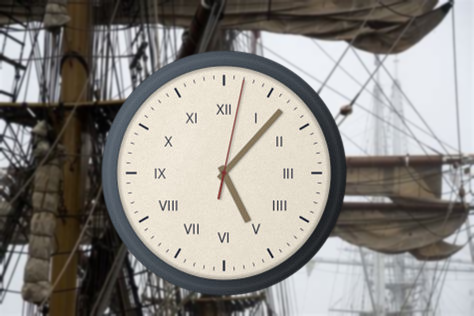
5:07:02
